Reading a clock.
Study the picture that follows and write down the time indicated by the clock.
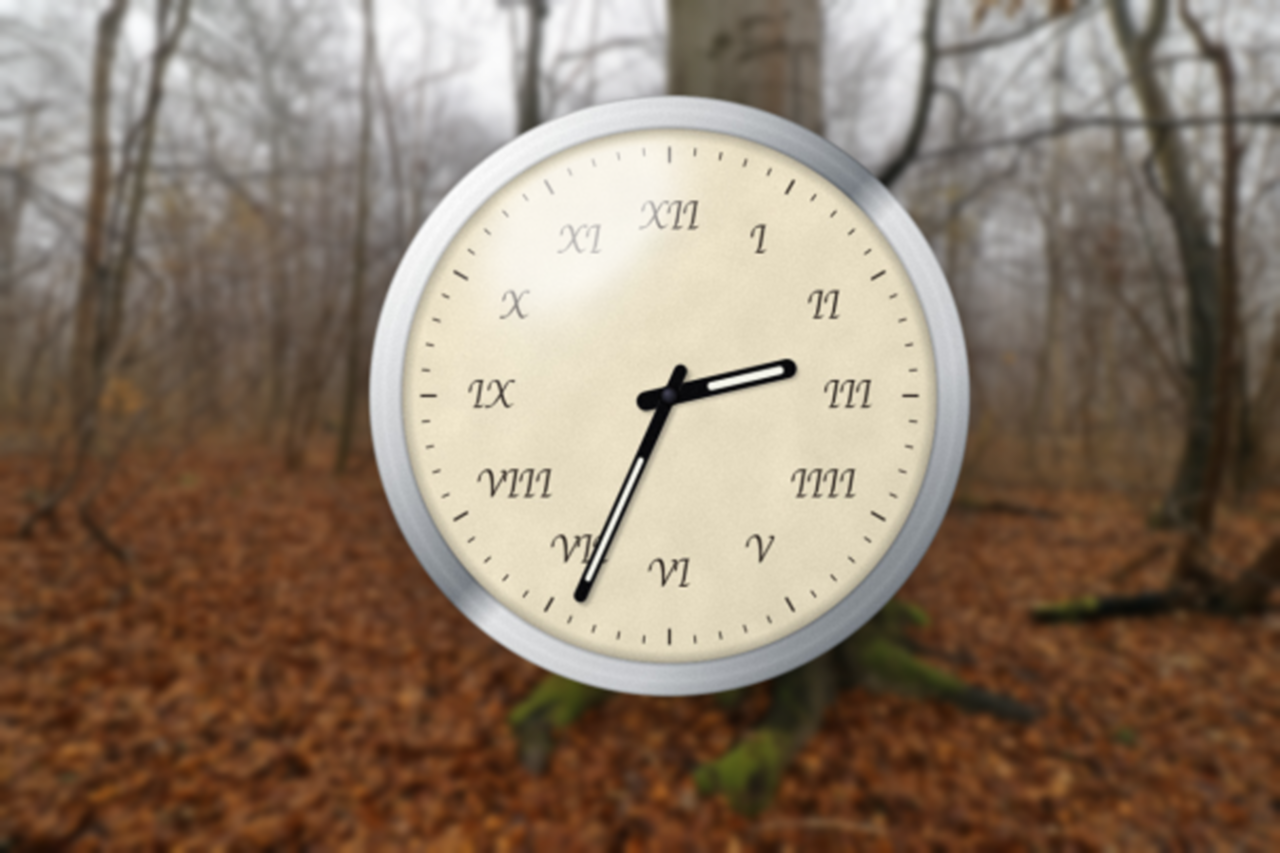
2:34
